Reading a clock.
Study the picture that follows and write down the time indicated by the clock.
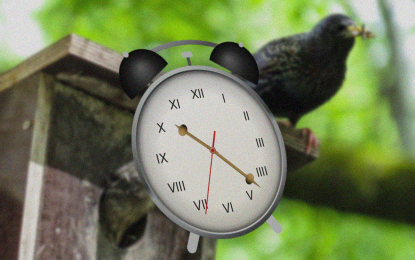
10:22:34
